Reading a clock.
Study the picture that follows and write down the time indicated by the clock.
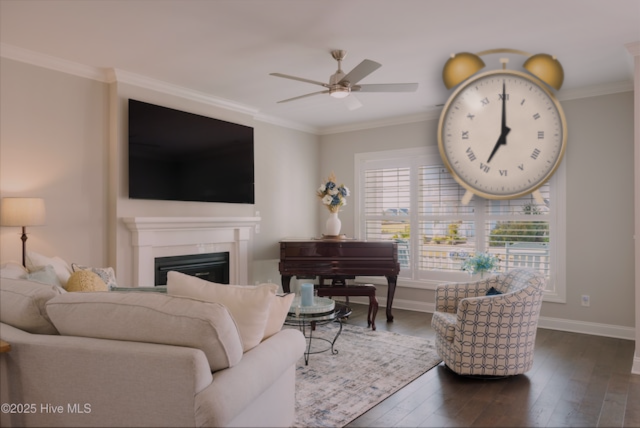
7:00
